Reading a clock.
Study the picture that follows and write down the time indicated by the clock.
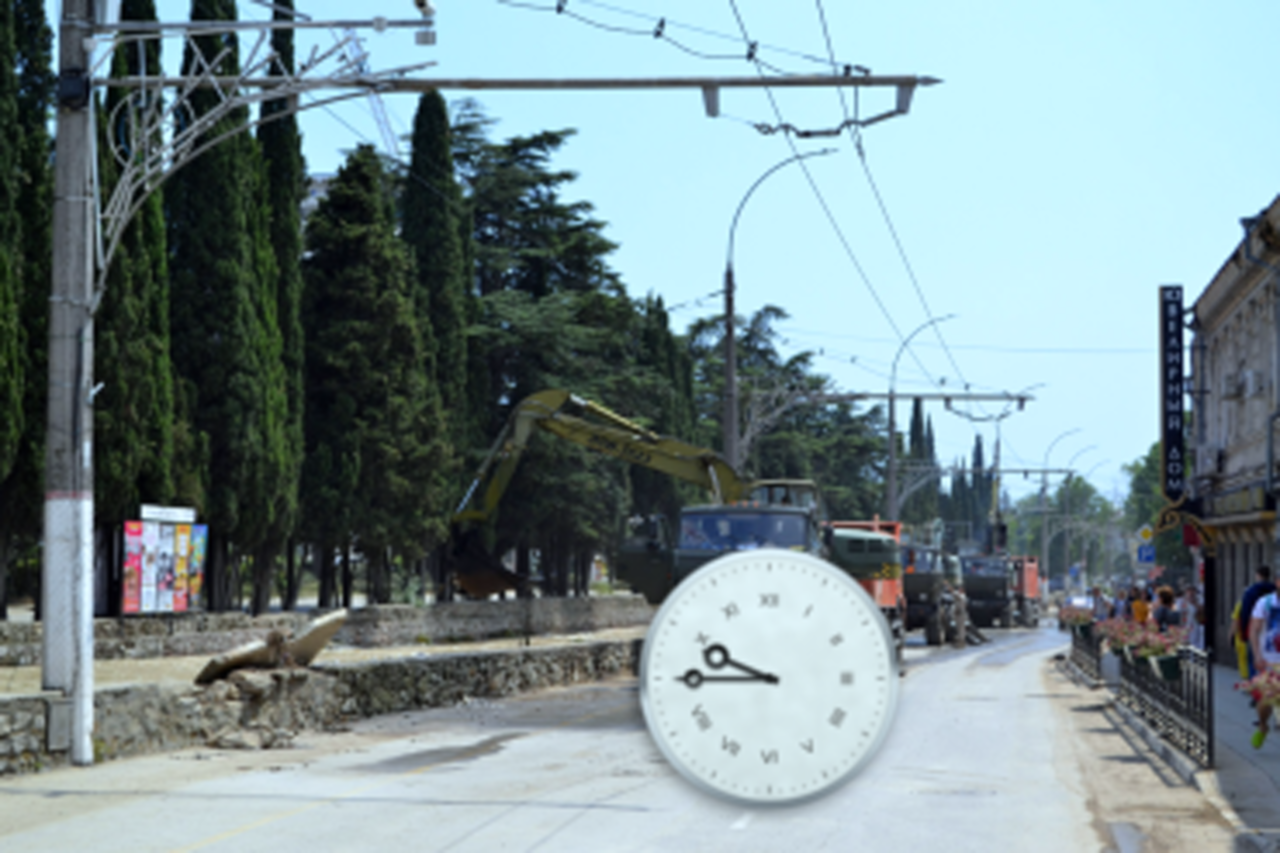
9:45
